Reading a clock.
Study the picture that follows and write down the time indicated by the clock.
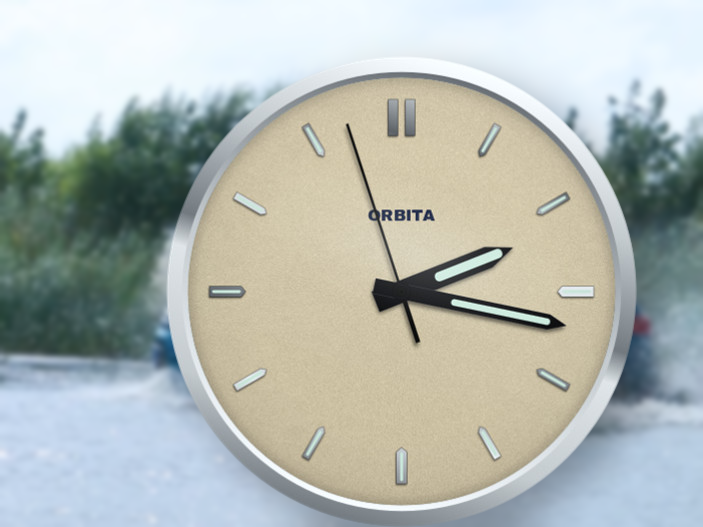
2:16:57
